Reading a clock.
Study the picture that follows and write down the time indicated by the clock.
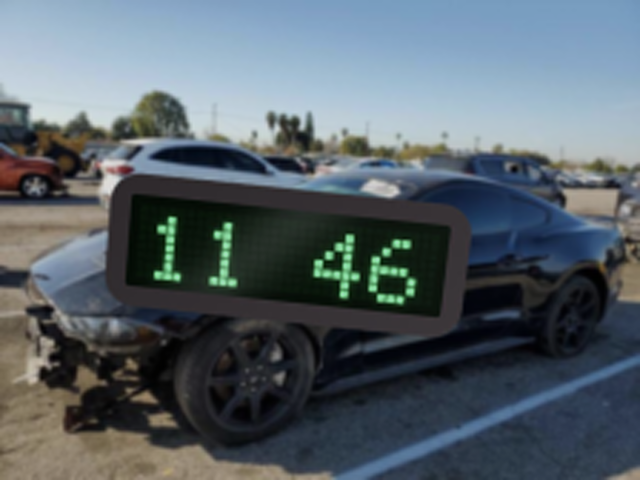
11:46
